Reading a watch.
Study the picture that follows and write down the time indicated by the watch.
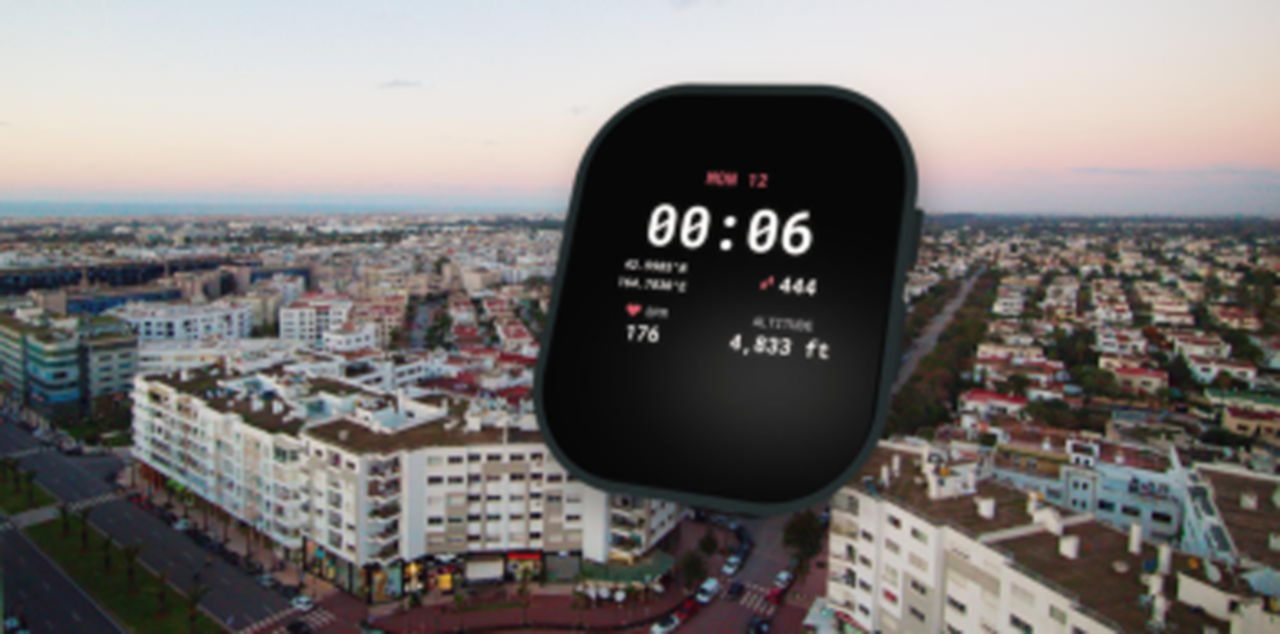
0:06
